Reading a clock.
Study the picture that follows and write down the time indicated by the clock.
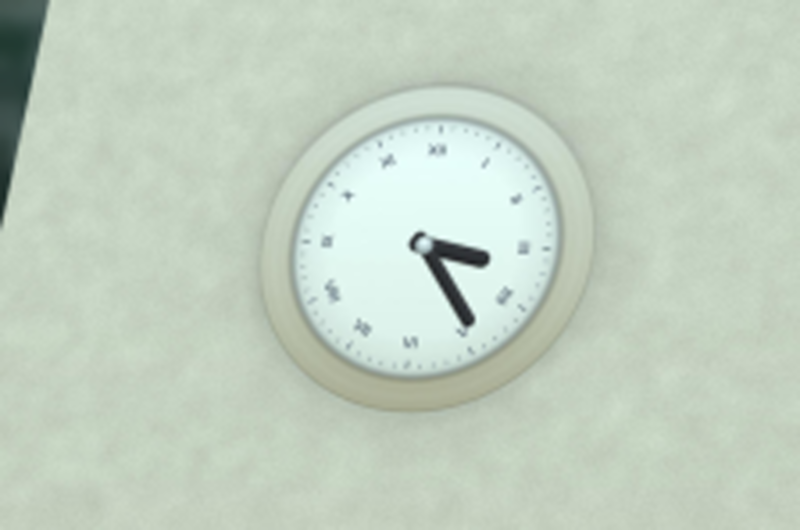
3:24
